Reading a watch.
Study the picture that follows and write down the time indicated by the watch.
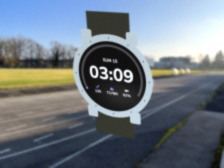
3:09
